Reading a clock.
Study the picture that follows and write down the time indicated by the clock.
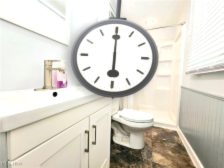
6:00
